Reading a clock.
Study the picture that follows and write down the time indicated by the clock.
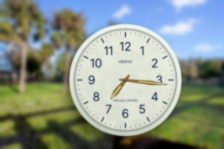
7:16
